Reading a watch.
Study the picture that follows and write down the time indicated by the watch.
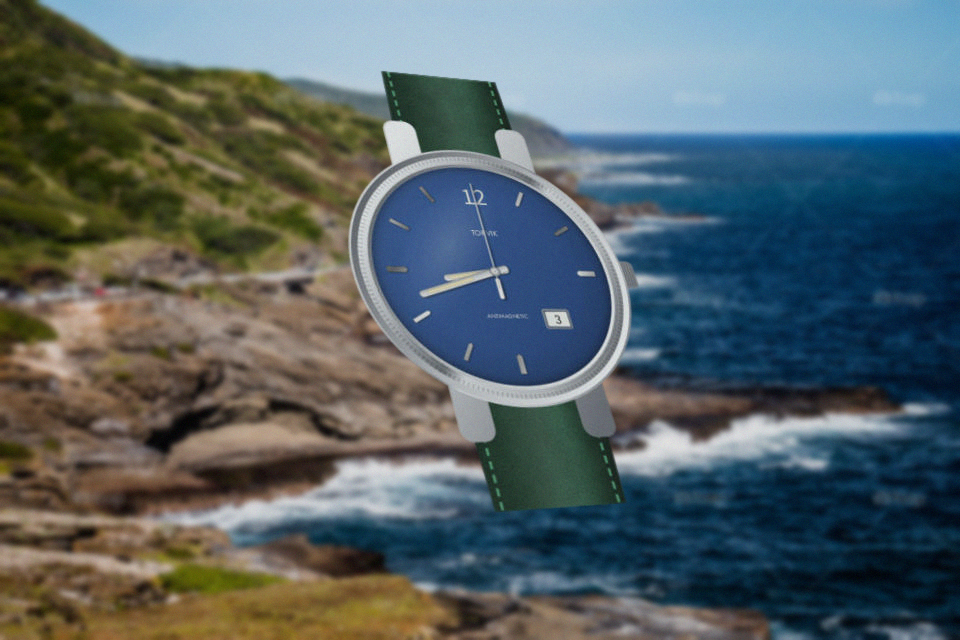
8:42:00
